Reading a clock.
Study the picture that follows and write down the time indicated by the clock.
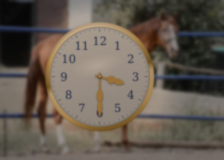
3:30
